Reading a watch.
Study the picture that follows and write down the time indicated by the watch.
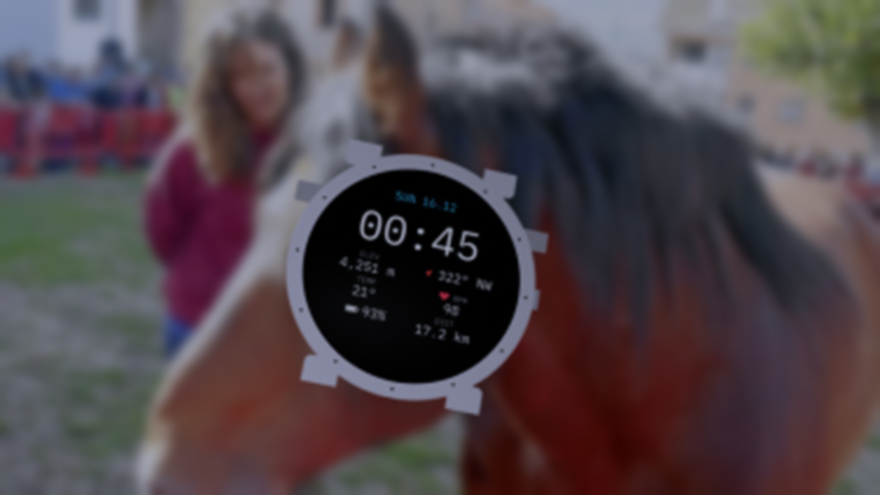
0:45
